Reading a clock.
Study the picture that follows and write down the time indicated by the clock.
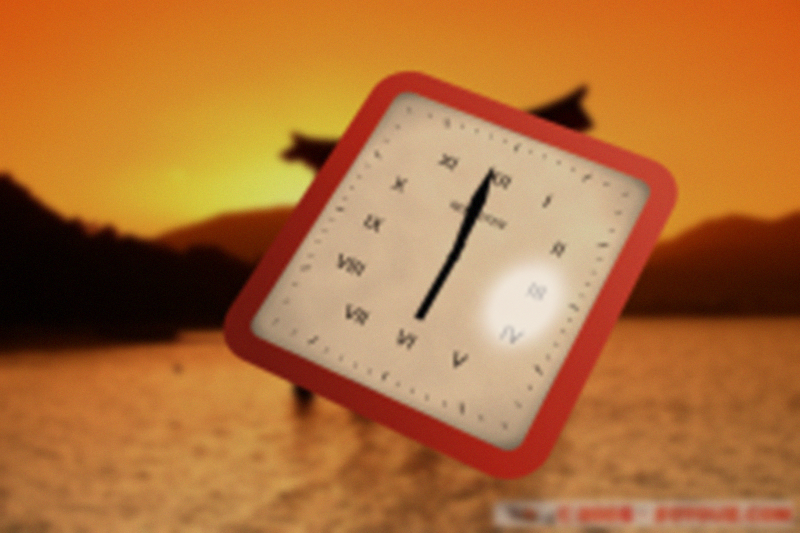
5:59
